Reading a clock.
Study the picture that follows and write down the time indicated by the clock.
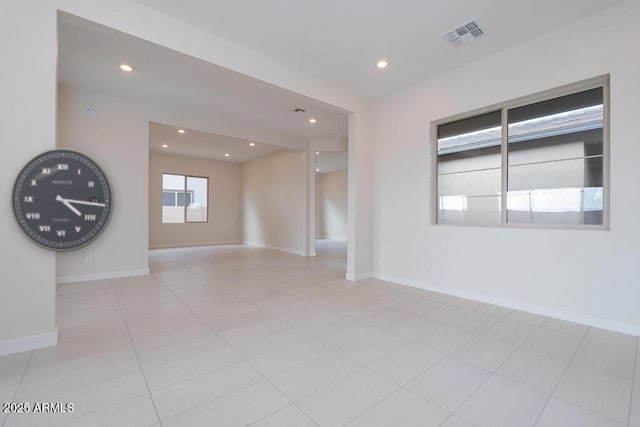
4:16
